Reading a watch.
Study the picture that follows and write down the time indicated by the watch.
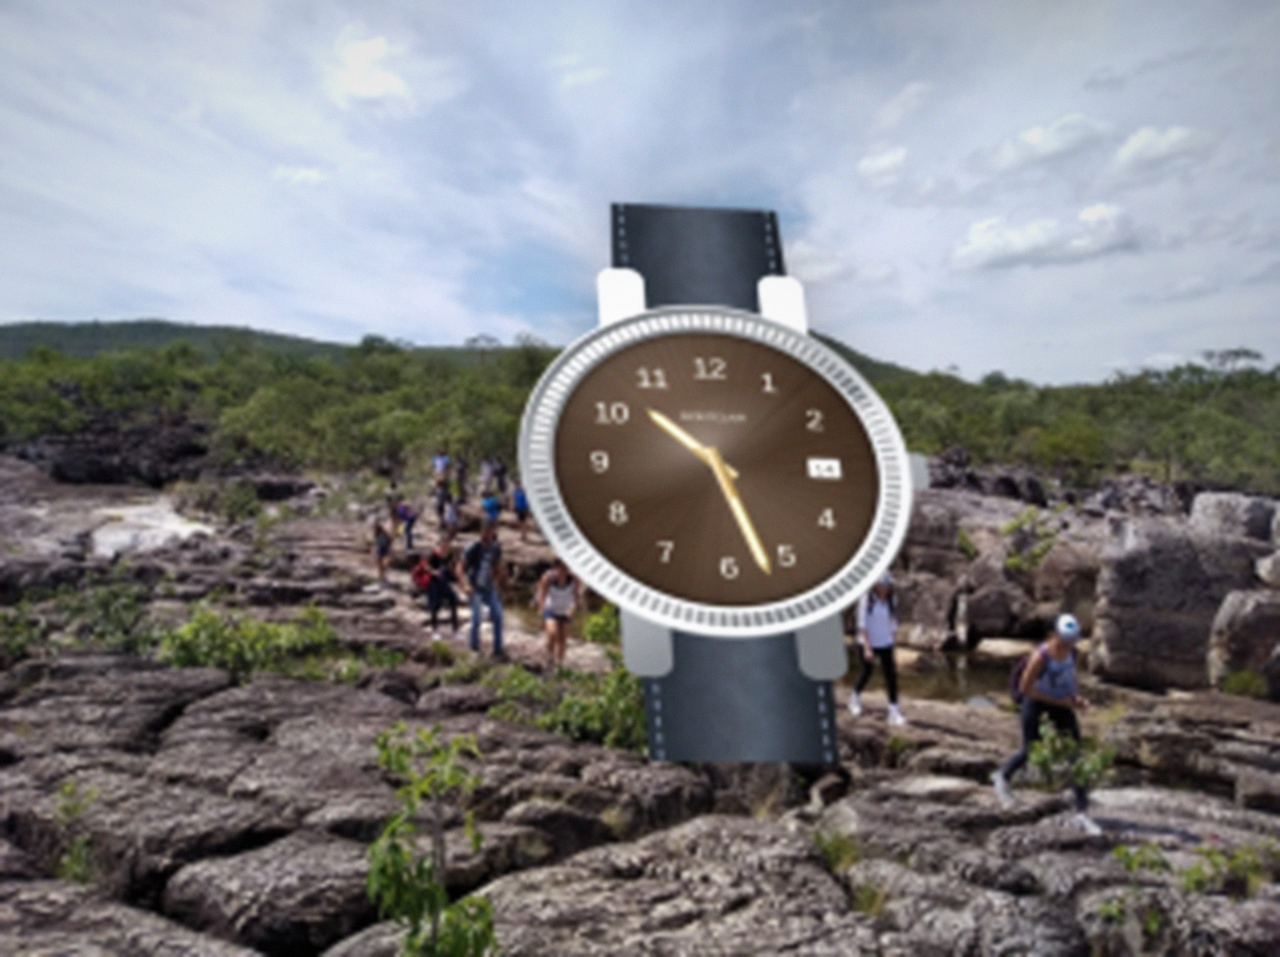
10:27
